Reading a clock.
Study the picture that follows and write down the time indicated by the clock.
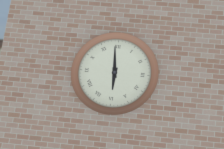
5:59
